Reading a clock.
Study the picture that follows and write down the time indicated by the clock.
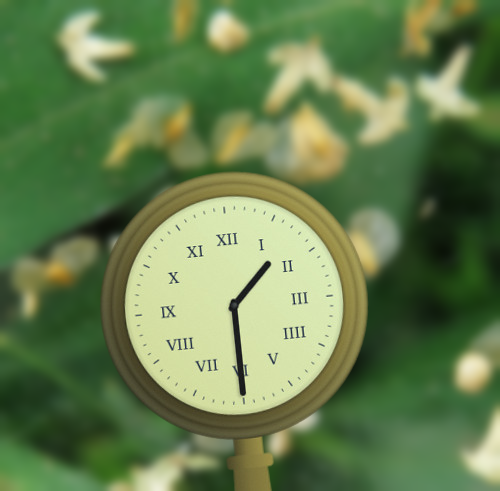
1:30
